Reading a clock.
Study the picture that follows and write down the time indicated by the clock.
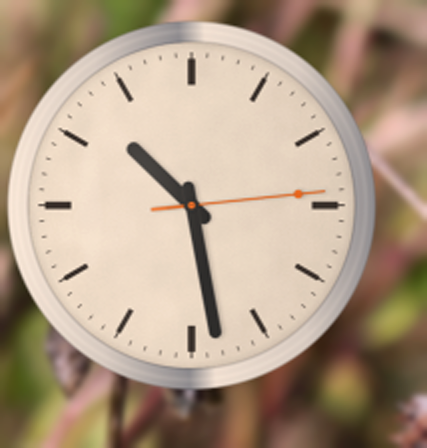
10:28:14
